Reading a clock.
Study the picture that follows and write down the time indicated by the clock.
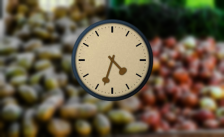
4:33
